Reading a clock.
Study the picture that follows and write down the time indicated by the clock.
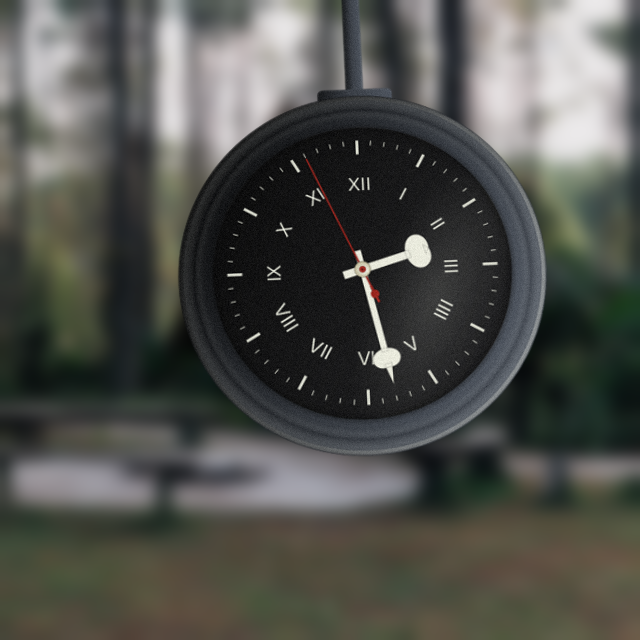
2:27:56
